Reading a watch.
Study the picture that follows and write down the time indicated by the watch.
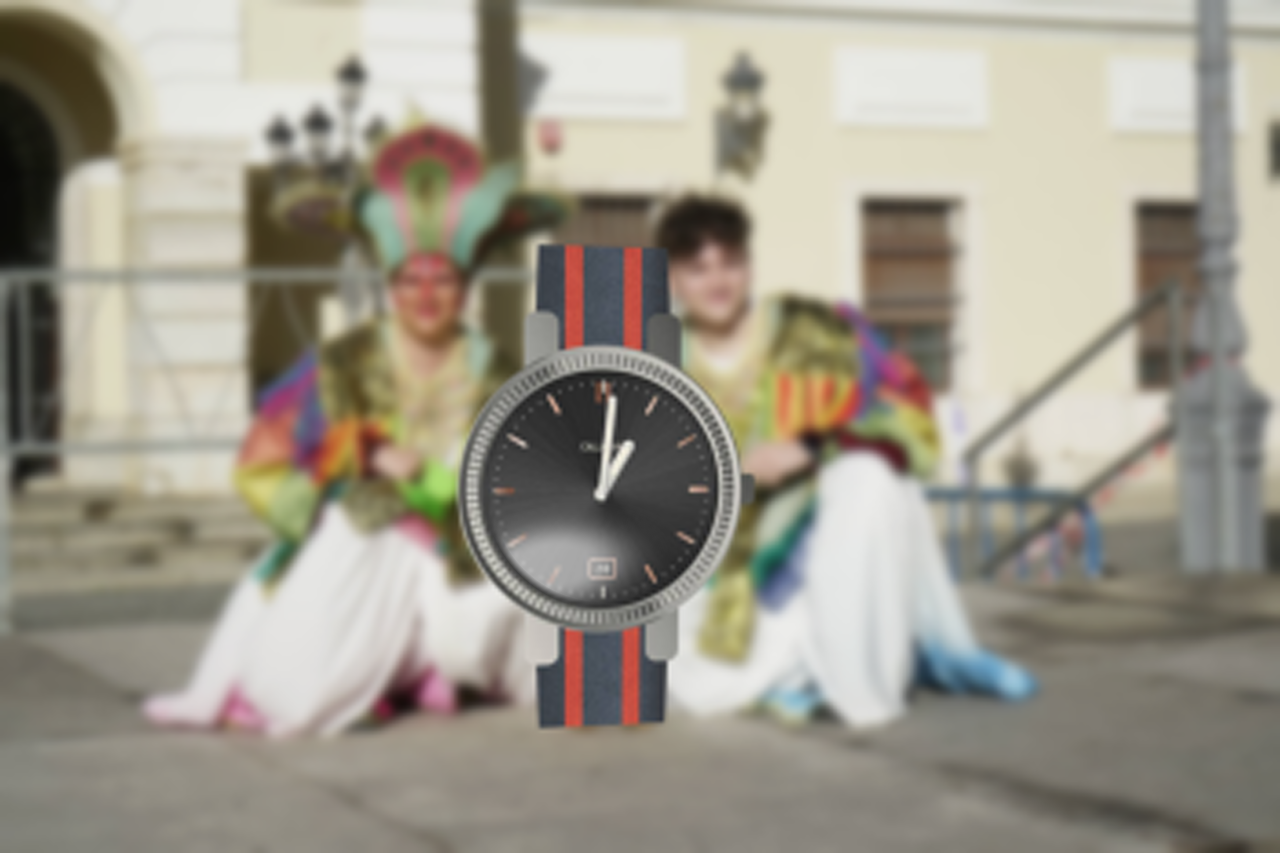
1:01
